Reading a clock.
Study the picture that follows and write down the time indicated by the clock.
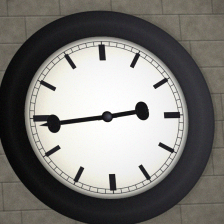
2:44
